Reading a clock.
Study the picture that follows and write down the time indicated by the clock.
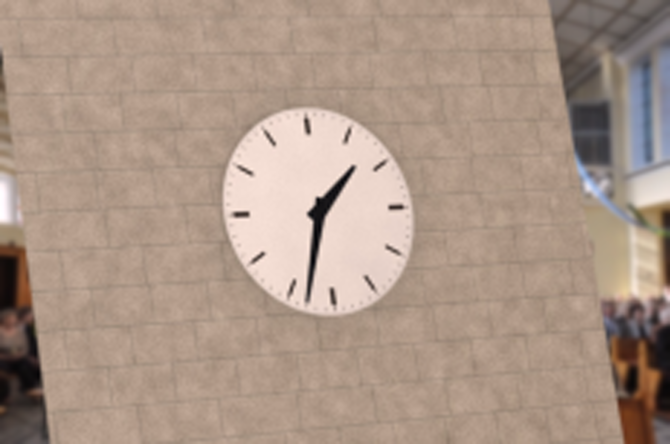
1:33
